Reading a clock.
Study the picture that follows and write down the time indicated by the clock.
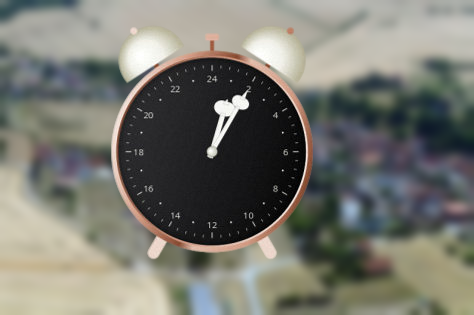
1:05
